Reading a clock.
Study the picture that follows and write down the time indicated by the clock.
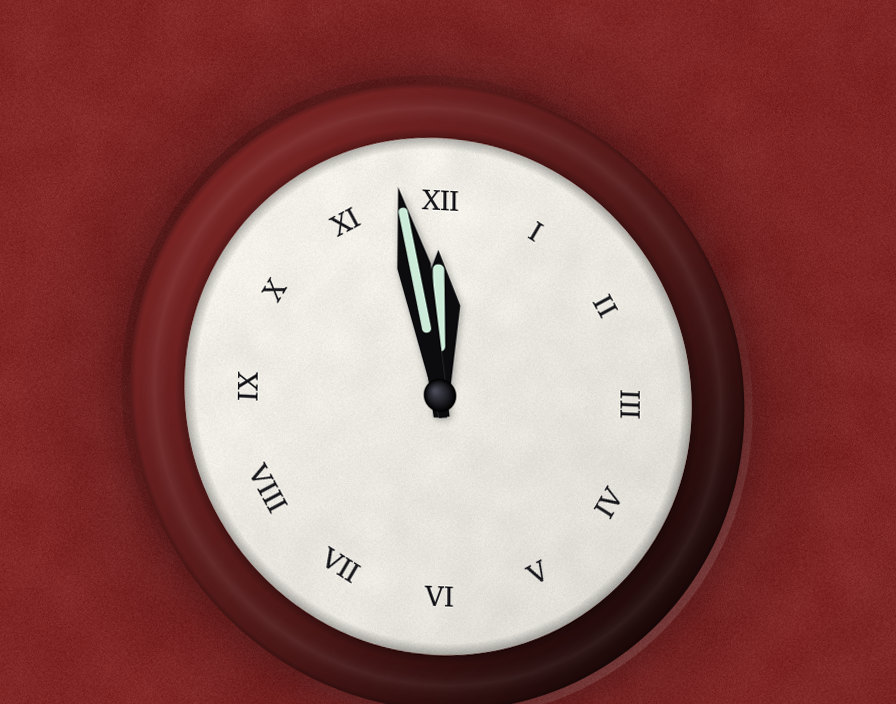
11:58
